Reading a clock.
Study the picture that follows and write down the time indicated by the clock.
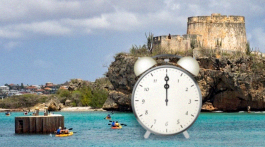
12:00
